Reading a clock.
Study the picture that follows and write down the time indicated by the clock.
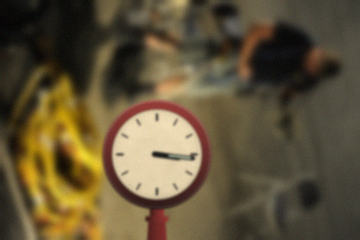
3:16
